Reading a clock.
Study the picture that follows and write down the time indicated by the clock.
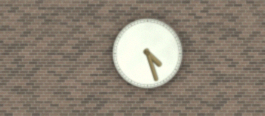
4:27
